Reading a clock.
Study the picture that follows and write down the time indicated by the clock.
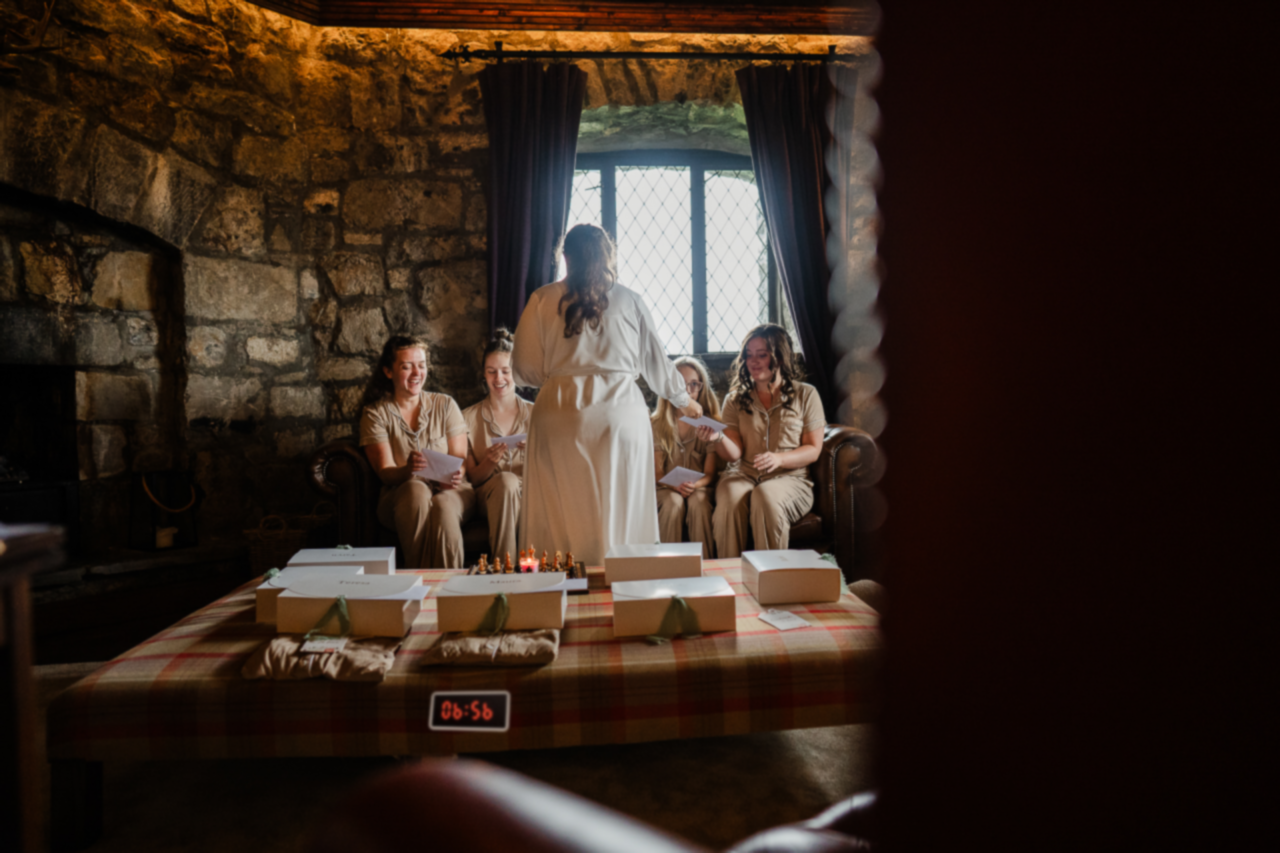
6:56
